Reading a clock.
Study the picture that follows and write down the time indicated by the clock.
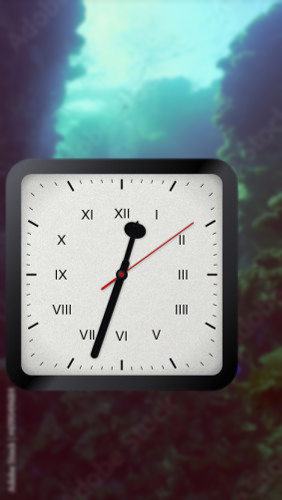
12:33:09
